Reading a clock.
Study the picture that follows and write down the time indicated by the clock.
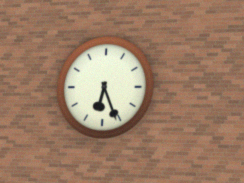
6:26
